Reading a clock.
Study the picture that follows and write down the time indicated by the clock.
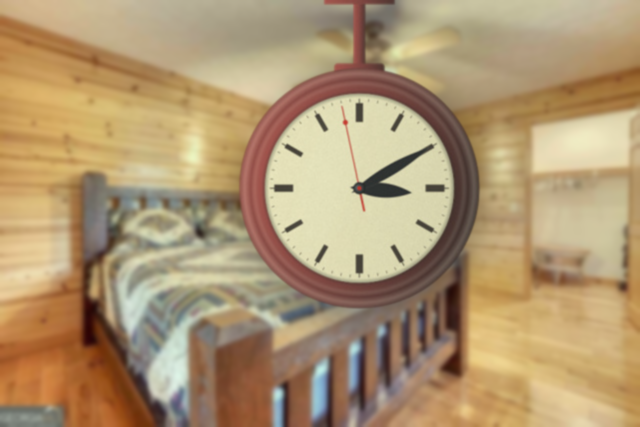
3:09:58
